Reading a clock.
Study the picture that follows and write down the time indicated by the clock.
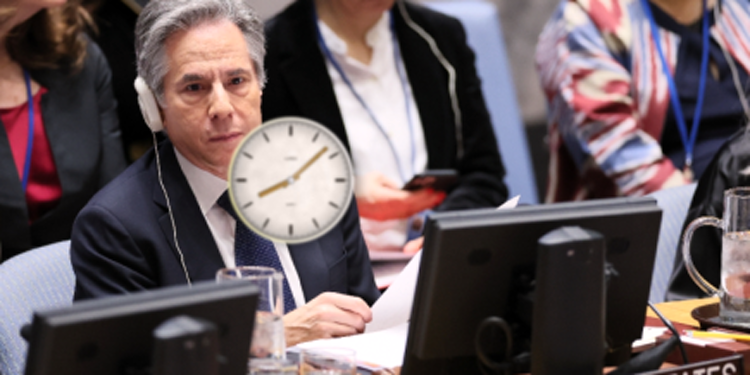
8:08
